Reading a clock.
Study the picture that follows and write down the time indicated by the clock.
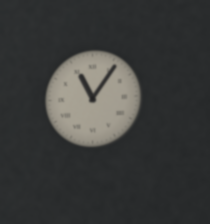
11:06
